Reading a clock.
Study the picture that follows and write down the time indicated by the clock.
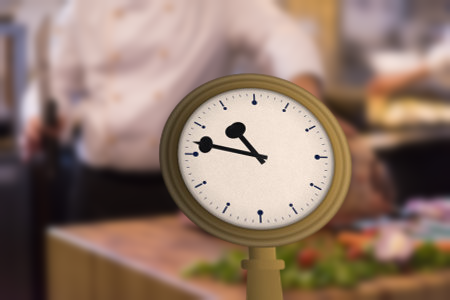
10:47
